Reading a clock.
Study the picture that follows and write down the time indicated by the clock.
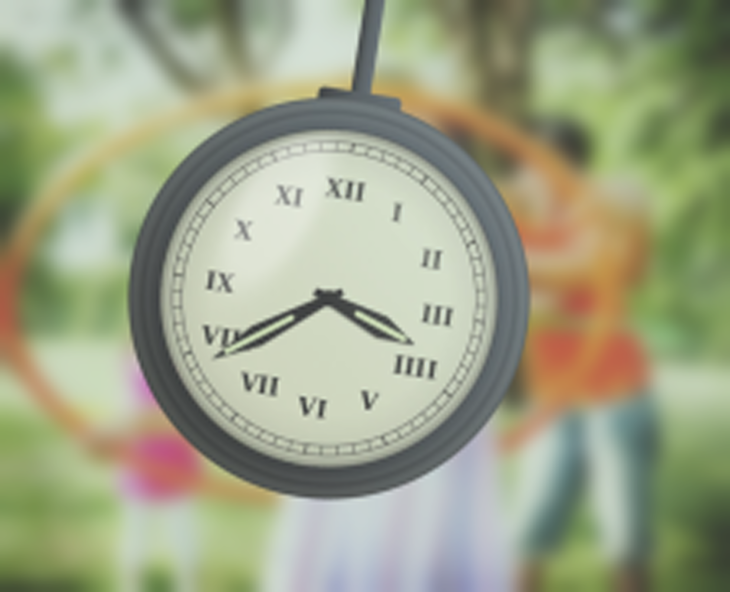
3:39
